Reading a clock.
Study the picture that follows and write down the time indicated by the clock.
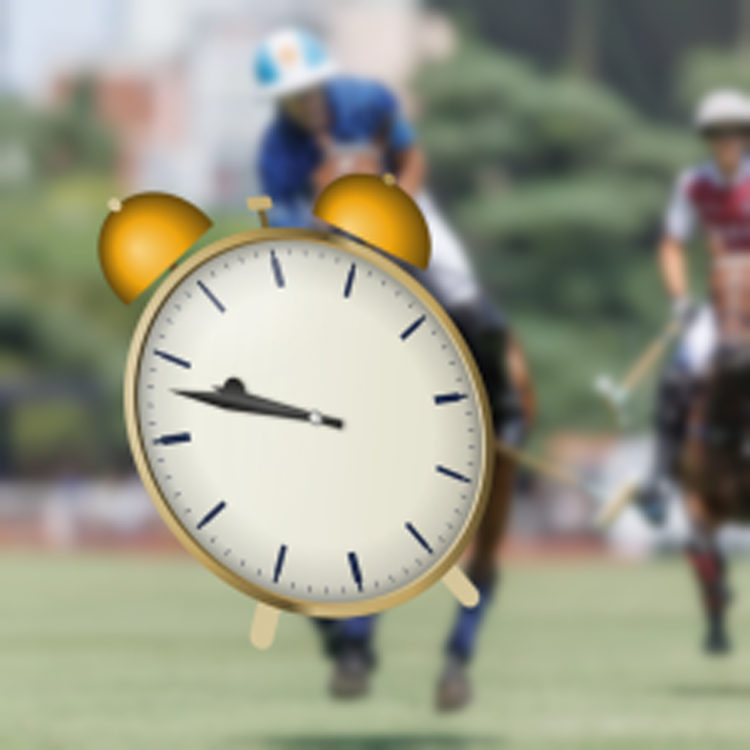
9:48
